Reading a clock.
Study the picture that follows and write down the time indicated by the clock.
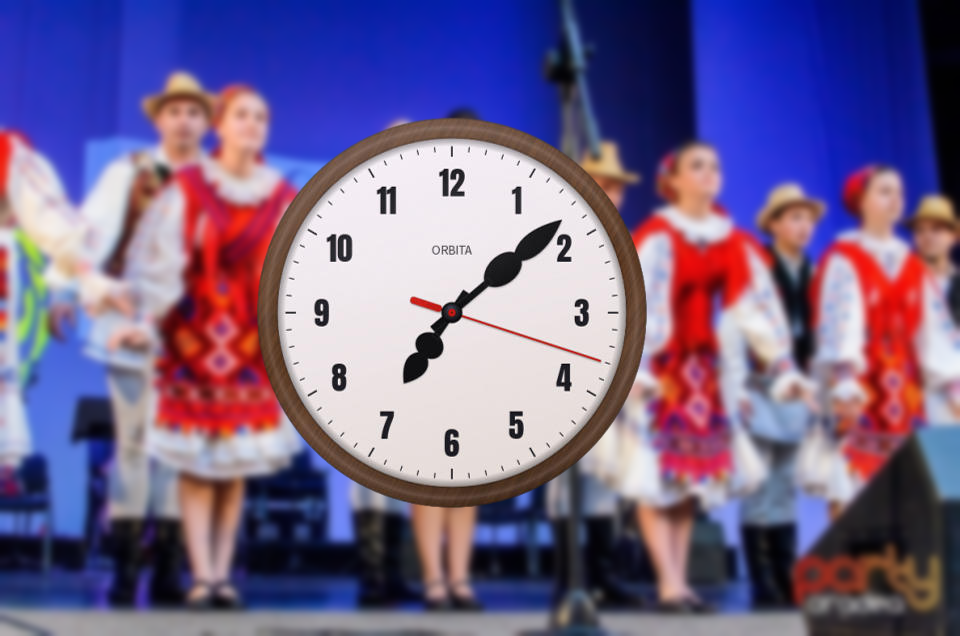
7:08:18
